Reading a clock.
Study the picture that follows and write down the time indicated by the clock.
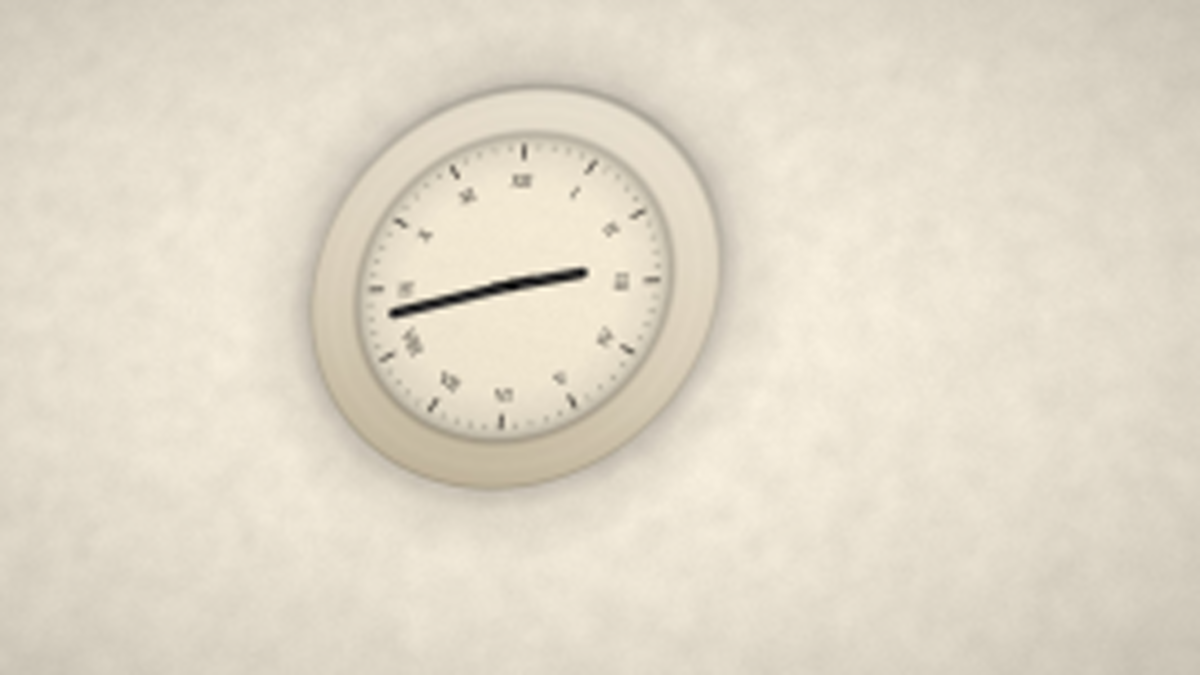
2:43
